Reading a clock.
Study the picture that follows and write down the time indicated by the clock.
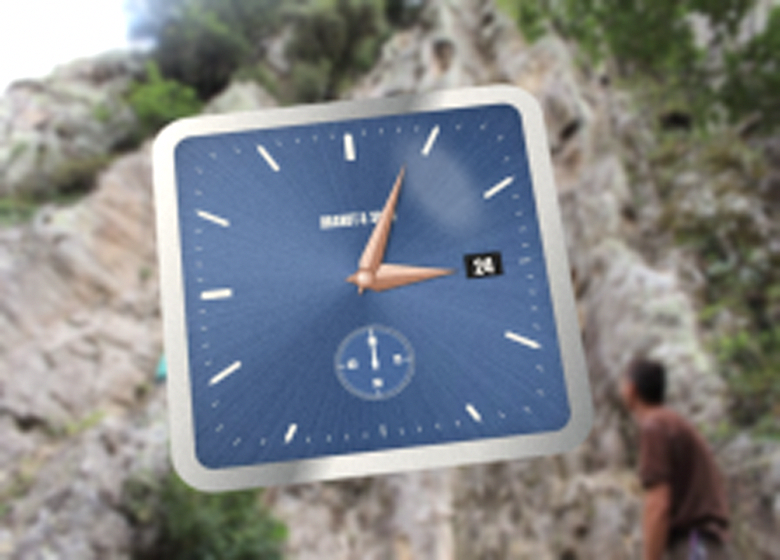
3:04
